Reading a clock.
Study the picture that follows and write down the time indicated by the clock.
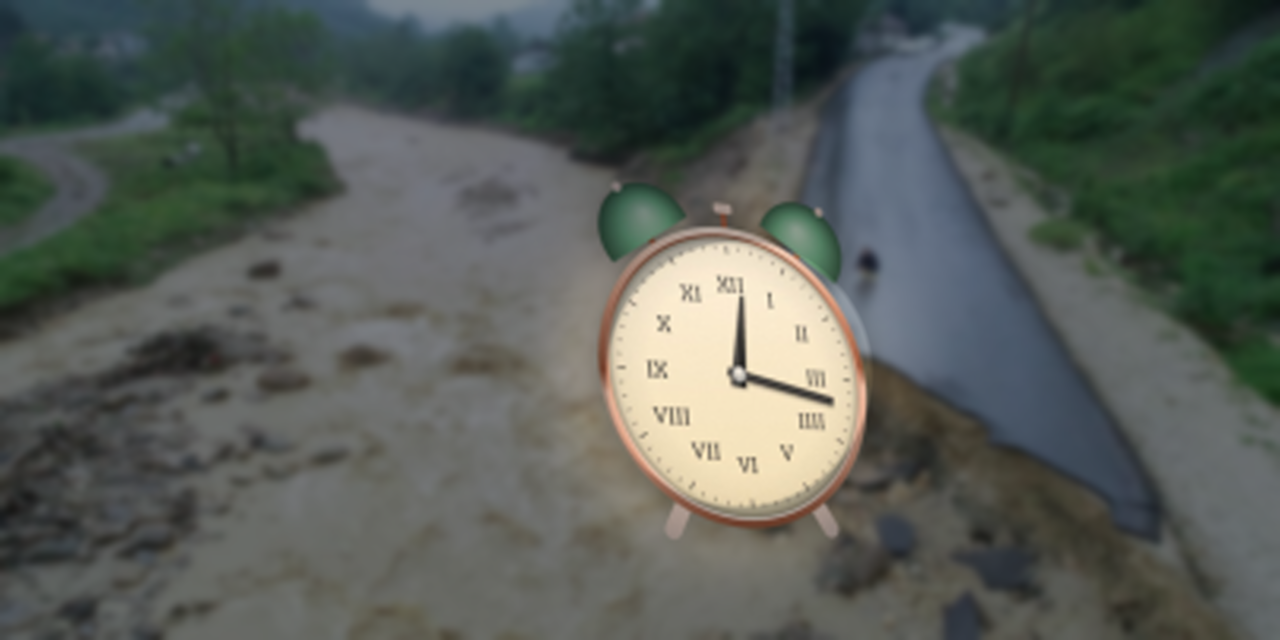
12:17
